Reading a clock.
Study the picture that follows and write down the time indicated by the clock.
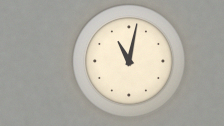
11:02
